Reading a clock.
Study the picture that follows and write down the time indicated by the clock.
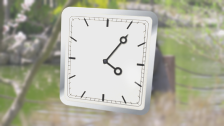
4:06
